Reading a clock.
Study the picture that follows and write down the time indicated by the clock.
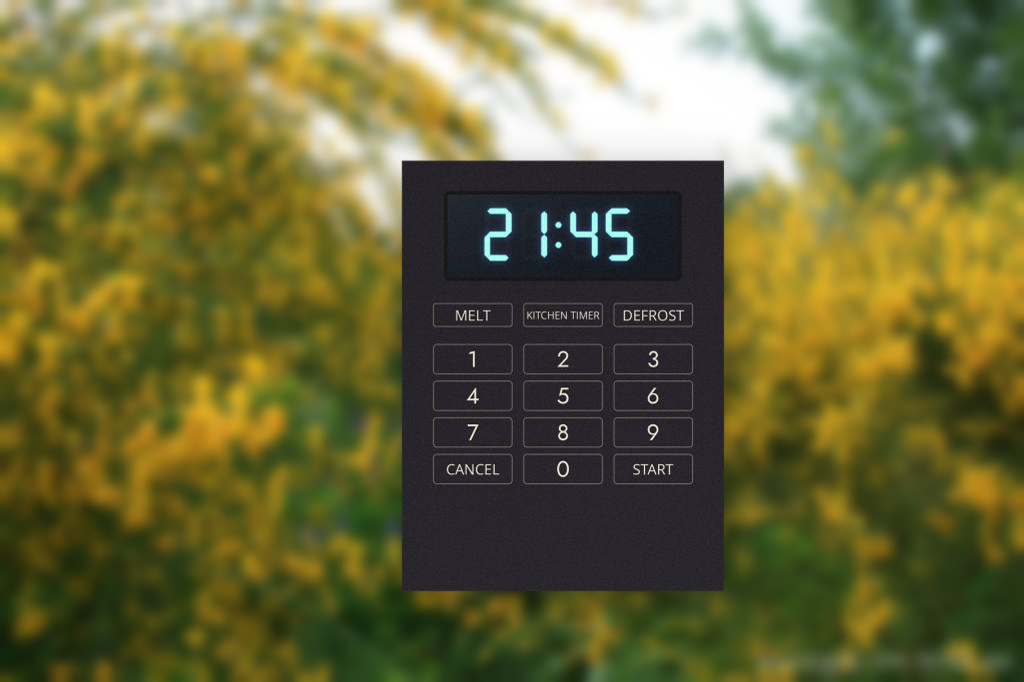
21:45
